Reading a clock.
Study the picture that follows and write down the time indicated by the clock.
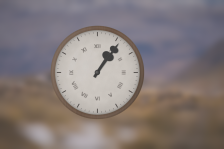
1:06
